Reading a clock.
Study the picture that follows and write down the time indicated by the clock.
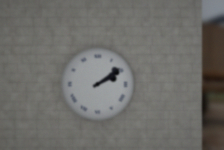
2:09
